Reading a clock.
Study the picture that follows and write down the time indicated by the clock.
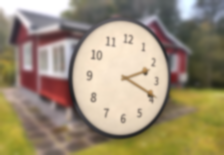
2:19
